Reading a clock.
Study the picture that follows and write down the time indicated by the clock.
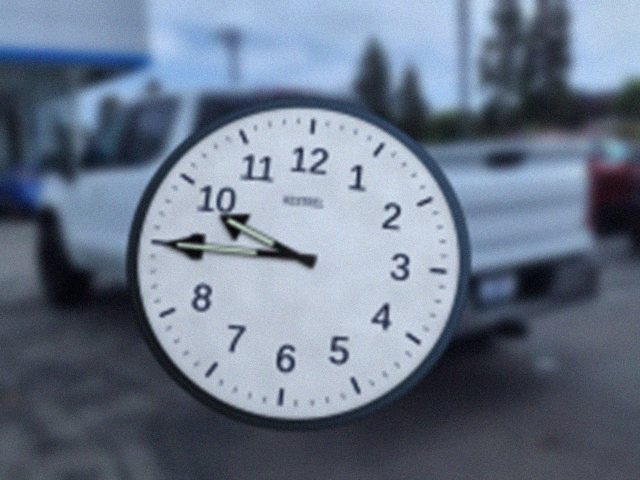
9:45
